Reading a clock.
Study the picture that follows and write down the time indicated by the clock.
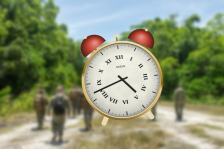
4:42
